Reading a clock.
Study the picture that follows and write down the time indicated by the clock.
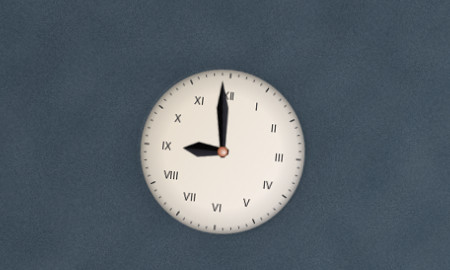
8:59
